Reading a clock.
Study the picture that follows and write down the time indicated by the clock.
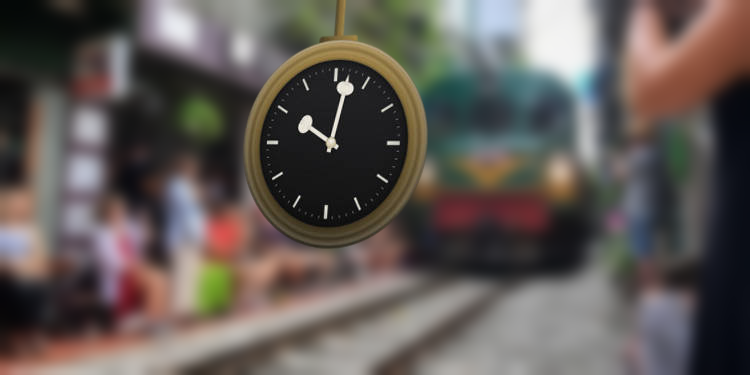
10:02
